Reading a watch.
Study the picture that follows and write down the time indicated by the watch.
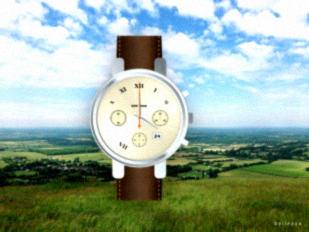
4:00
